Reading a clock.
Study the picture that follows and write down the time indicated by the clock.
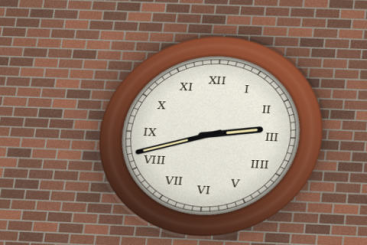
2:42
